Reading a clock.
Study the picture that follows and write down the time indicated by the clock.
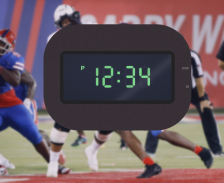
12:34
